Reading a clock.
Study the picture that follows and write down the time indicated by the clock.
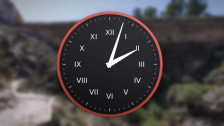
2:03
